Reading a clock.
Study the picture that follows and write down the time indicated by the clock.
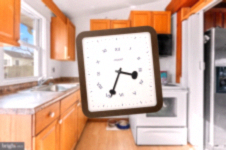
3:34
